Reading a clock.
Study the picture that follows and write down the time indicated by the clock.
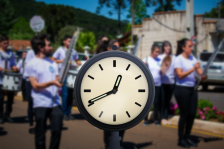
12:41
